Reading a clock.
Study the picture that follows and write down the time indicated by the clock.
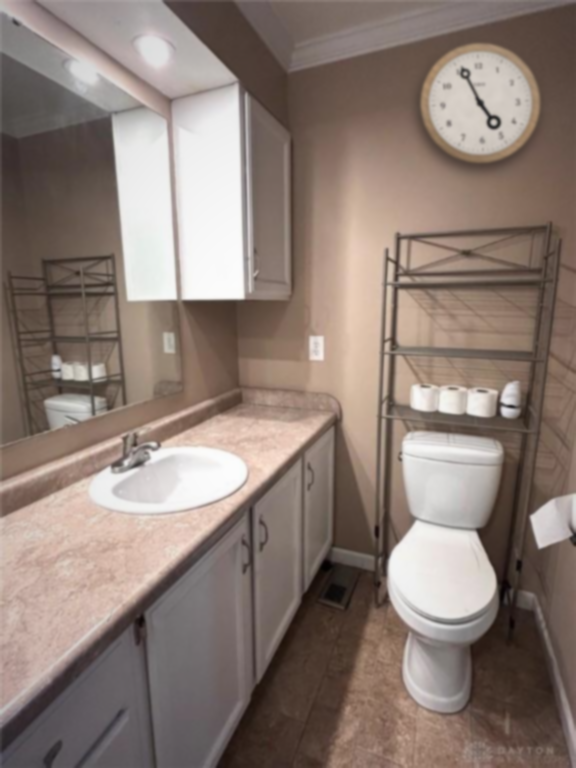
4:56
